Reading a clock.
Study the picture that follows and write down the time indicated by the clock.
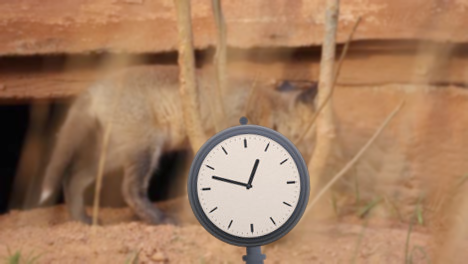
12:48
